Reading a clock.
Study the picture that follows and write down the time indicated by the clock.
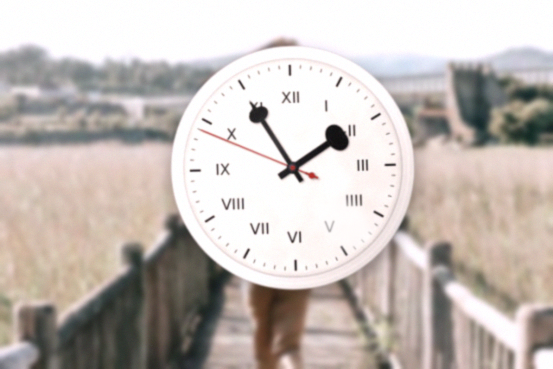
1:54:49
